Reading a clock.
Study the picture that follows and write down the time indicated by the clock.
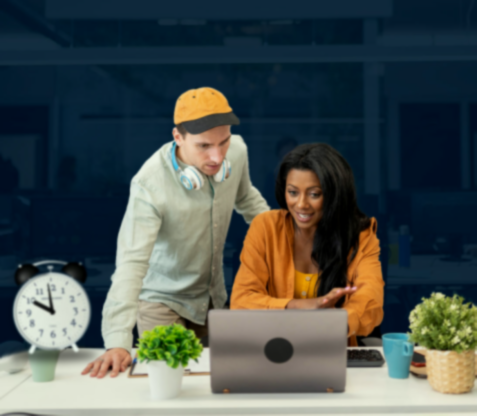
9:59
